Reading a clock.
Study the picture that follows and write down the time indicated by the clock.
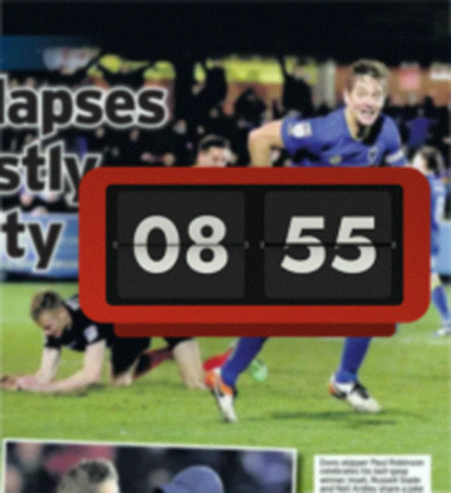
8:55
